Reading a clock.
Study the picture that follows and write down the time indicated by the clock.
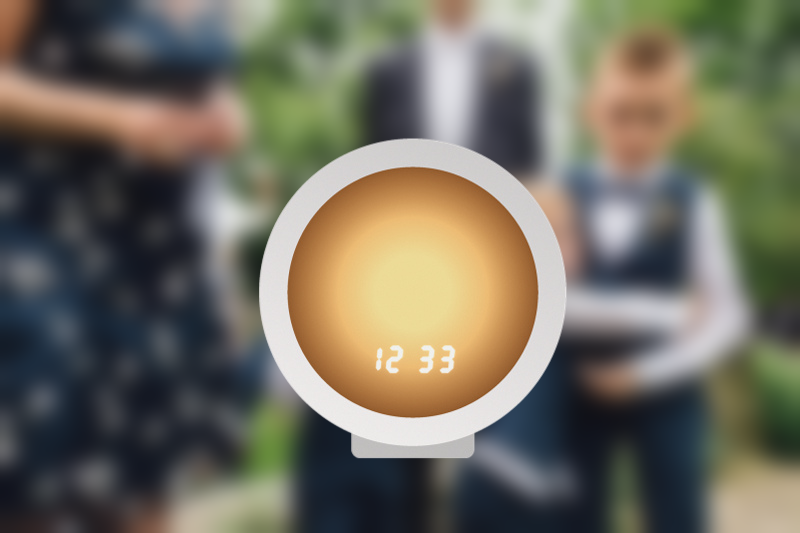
12:33
